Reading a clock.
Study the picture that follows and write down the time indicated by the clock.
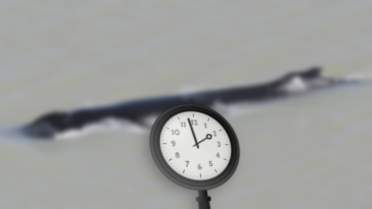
1:58
